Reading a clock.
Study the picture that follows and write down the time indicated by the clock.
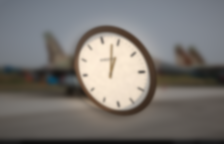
1:03
